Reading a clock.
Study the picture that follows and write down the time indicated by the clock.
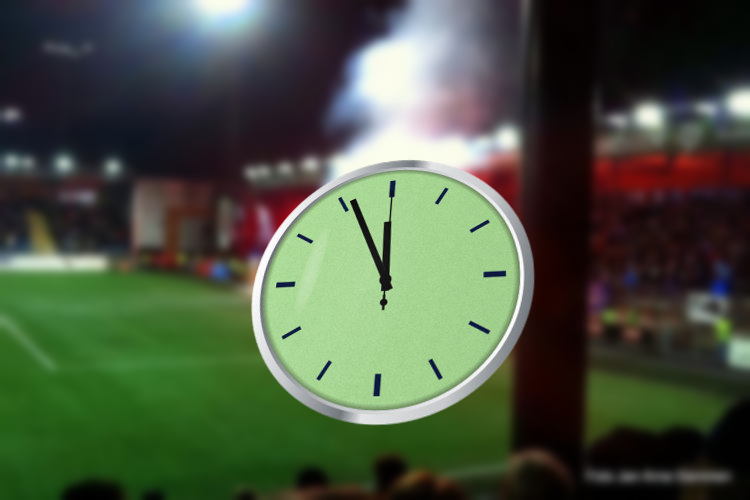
11:56:00
